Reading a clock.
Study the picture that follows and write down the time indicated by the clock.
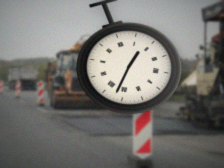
1:37
